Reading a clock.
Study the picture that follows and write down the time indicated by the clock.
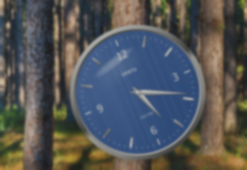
5:19
